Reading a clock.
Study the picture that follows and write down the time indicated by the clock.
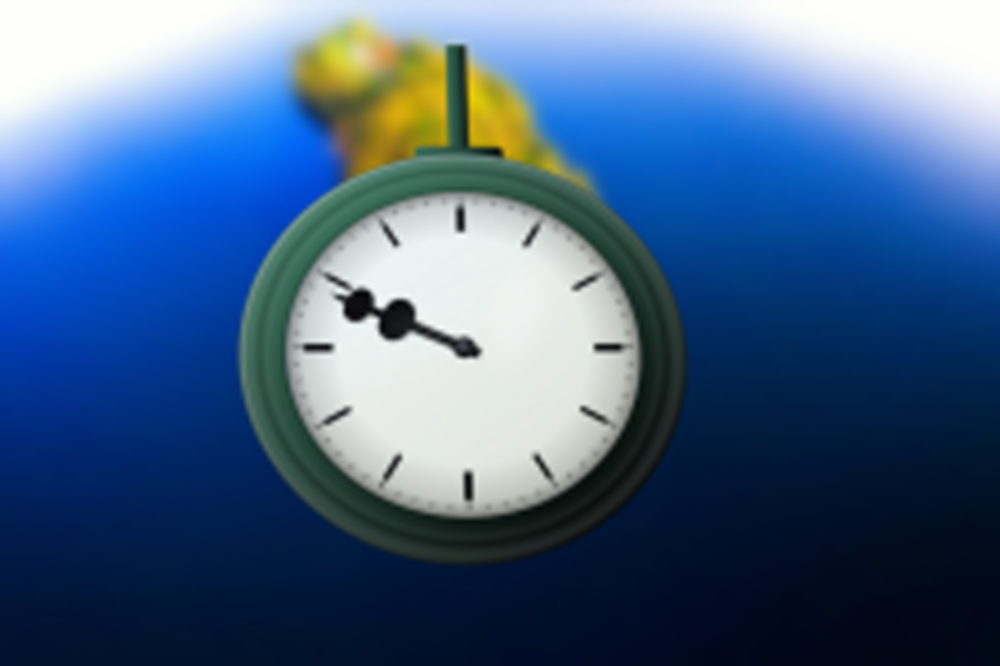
9:49
